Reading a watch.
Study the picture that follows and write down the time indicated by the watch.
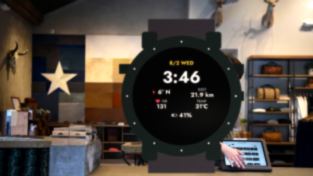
3:46
